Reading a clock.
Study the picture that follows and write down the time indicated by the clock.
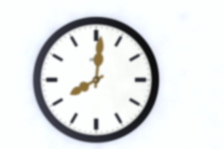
8:01
